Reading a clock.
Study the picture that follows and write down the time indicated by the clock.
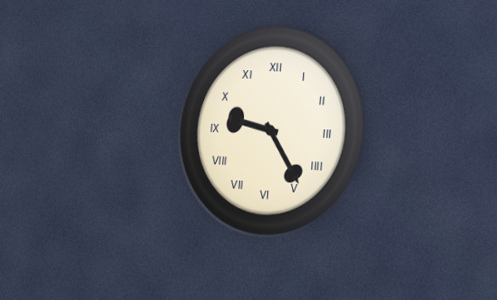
9:24
